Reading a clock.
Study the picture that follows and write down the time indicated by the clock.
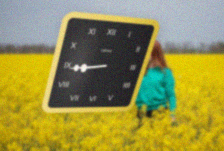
8:44
